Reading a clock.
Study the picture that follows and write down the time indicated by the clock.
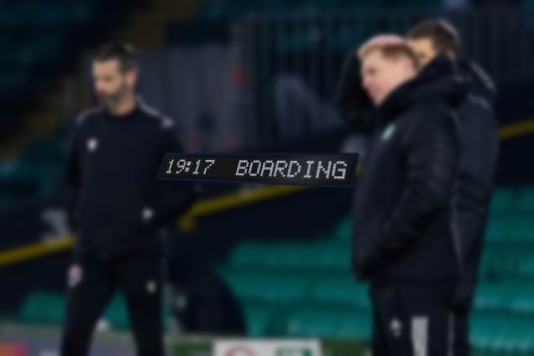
19:17
